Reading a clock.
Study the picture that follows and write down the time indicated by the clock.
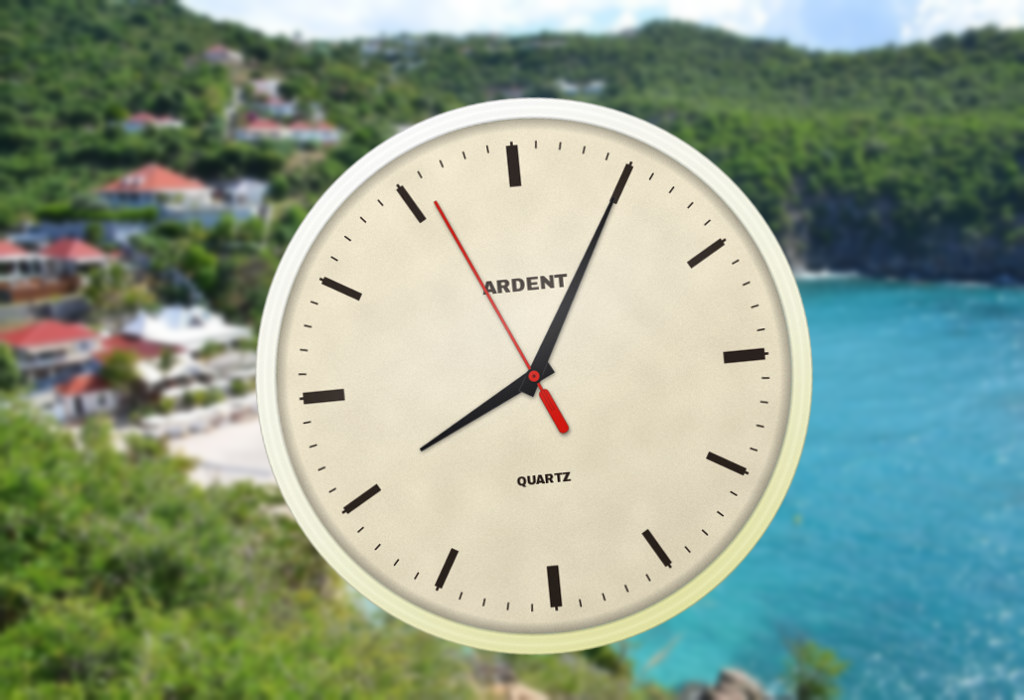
8:04:56
